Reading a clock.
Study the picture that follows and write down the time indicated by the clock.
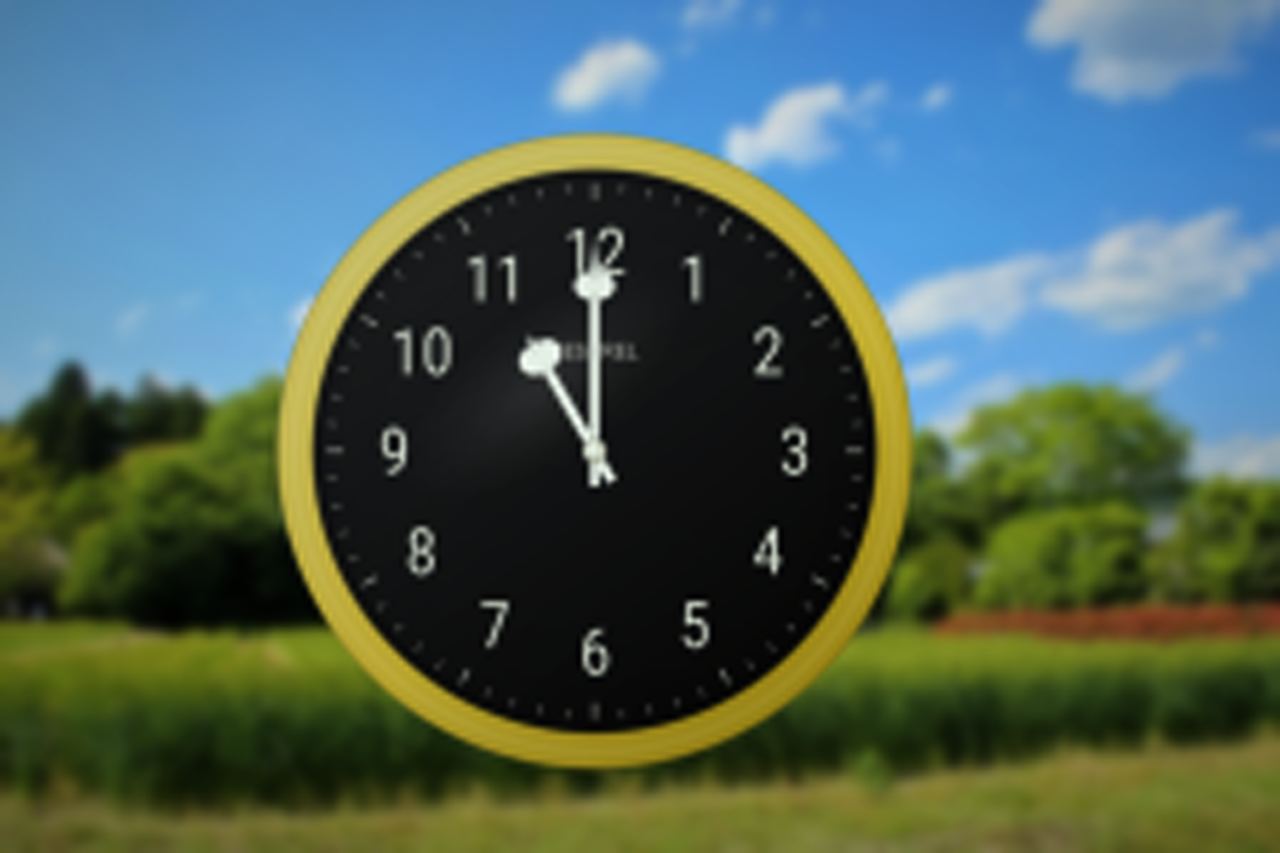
11:00
